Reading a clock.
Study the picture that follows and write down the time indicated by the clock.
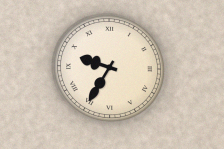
9:35
